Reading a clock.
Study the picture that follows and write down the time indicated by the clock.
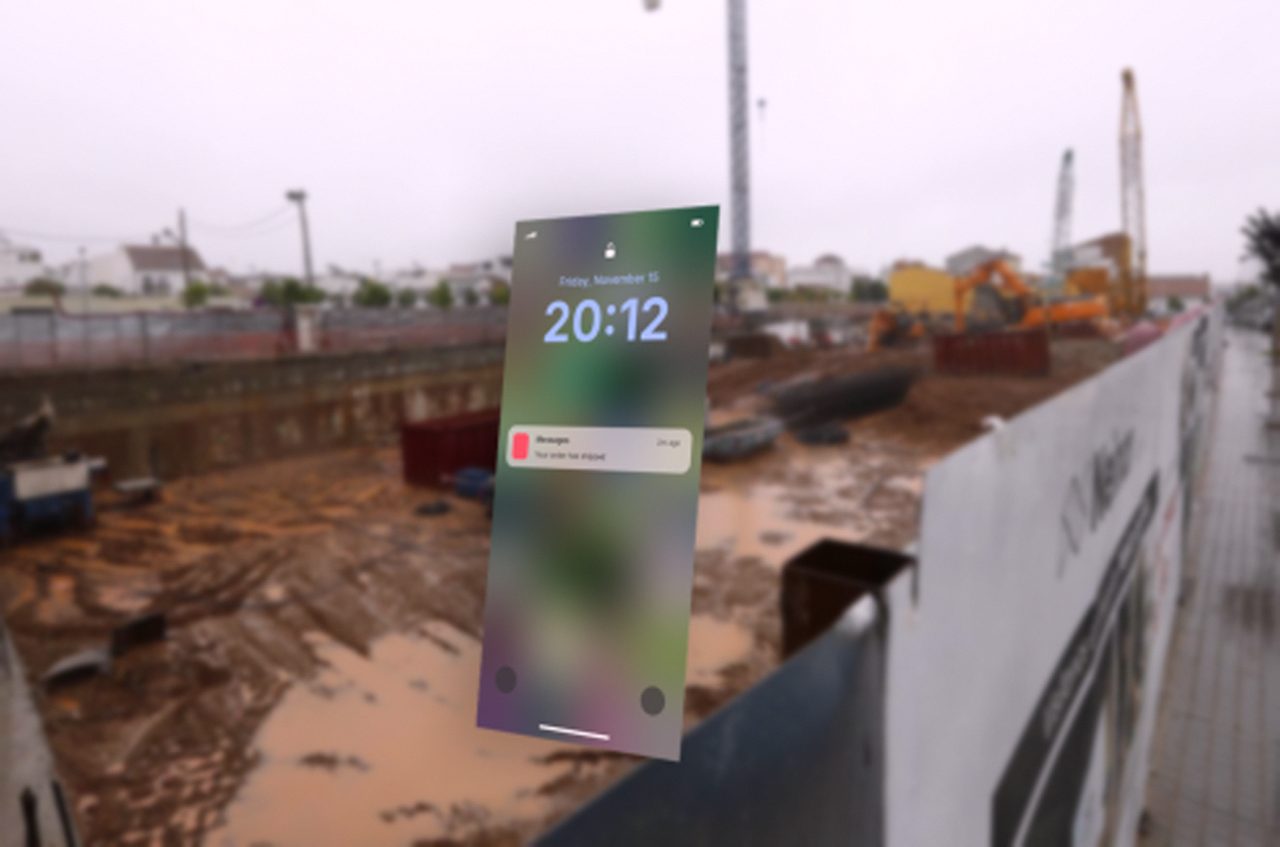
20:12
